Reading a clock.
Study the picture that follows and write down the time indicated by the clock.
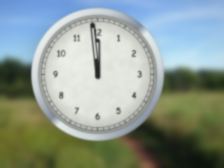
11:59
